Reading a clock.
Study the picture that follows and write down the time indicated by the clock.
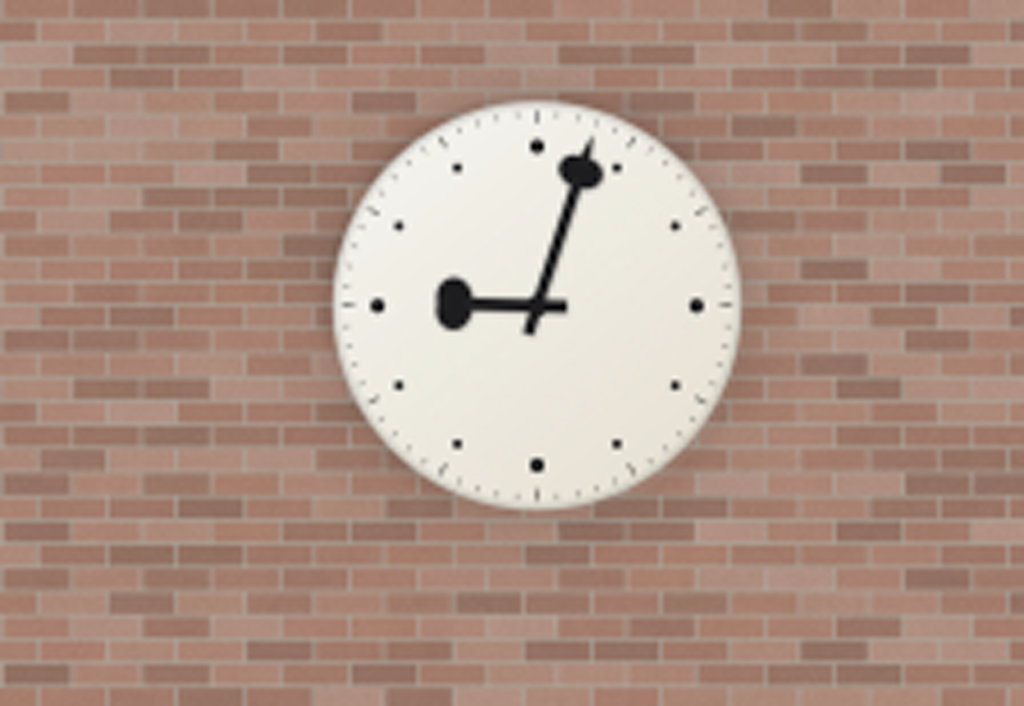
9:03
